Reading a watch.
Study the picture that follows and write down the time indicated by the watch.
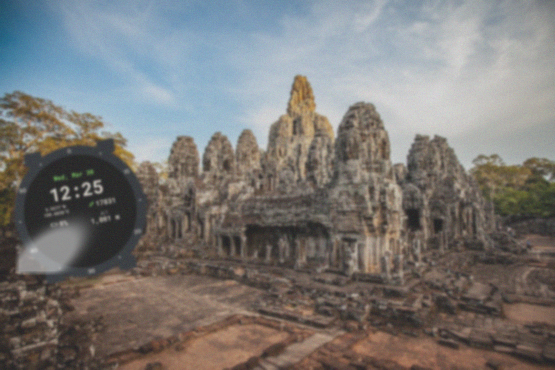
12:25
